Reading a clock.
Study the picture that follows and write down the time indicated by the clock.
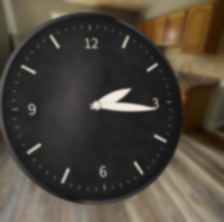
2:16
